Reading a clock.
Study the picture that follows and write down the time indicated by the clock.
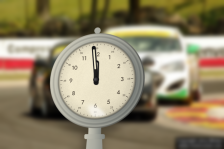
11:59
